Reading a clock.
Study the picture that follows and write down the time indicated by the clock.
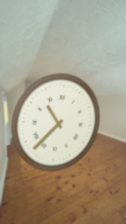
10:37
